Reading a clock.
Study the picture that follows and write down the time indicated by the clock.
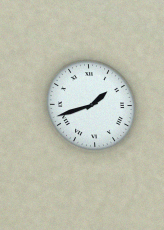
1:42
